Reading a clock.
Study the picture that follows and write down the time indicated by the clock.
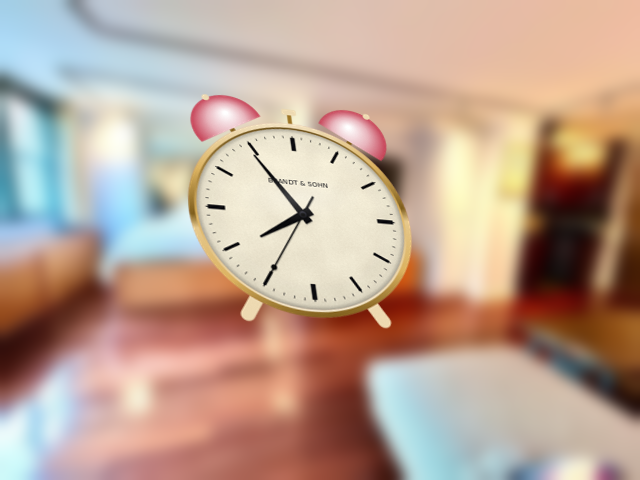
7:54:35
